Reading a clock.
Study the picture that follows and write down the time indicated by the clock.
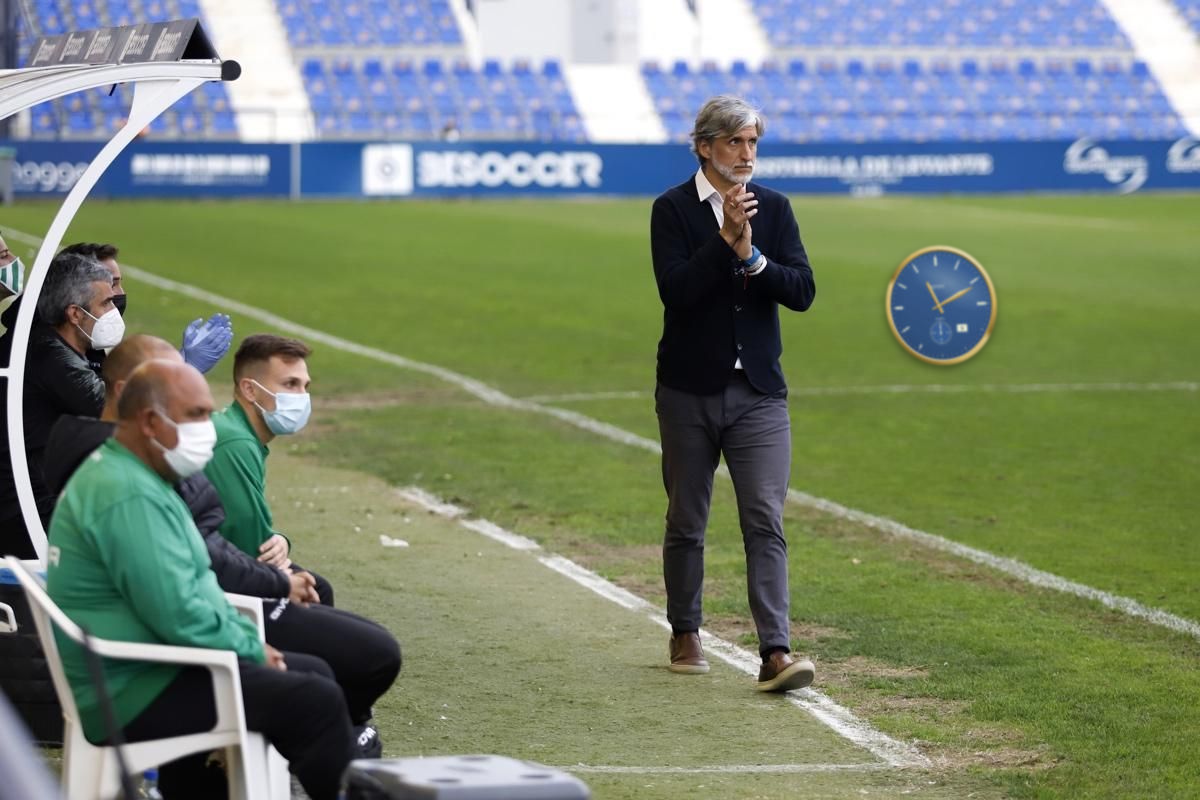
11:11
